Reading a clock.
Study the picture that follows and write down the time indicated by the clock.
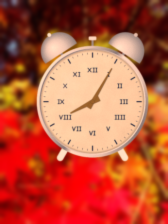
8:05
